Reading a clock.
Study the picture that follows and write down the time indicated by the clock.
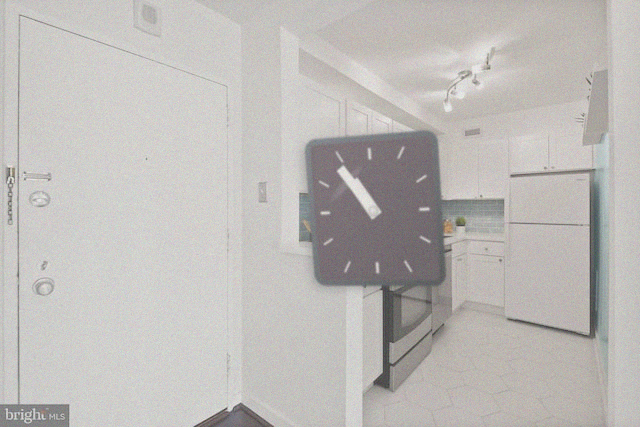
10:54
